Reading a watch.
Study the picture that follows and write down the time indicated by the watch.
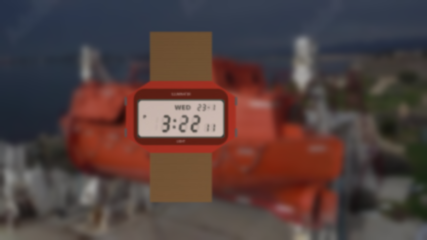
3:22
